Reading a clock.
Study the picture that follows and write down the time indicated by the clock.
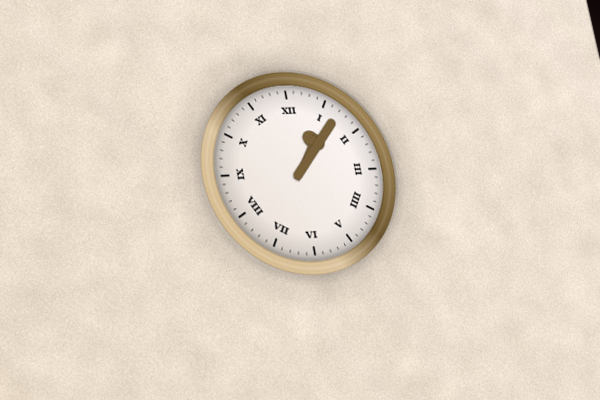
1:07
